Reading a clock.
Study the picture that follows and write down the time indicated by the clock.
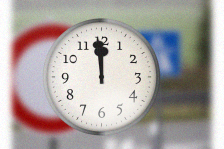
11:59
